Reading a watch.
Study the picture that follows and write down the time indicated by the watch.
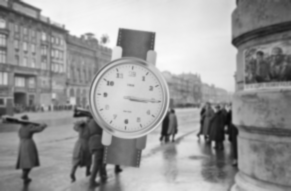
3:15
